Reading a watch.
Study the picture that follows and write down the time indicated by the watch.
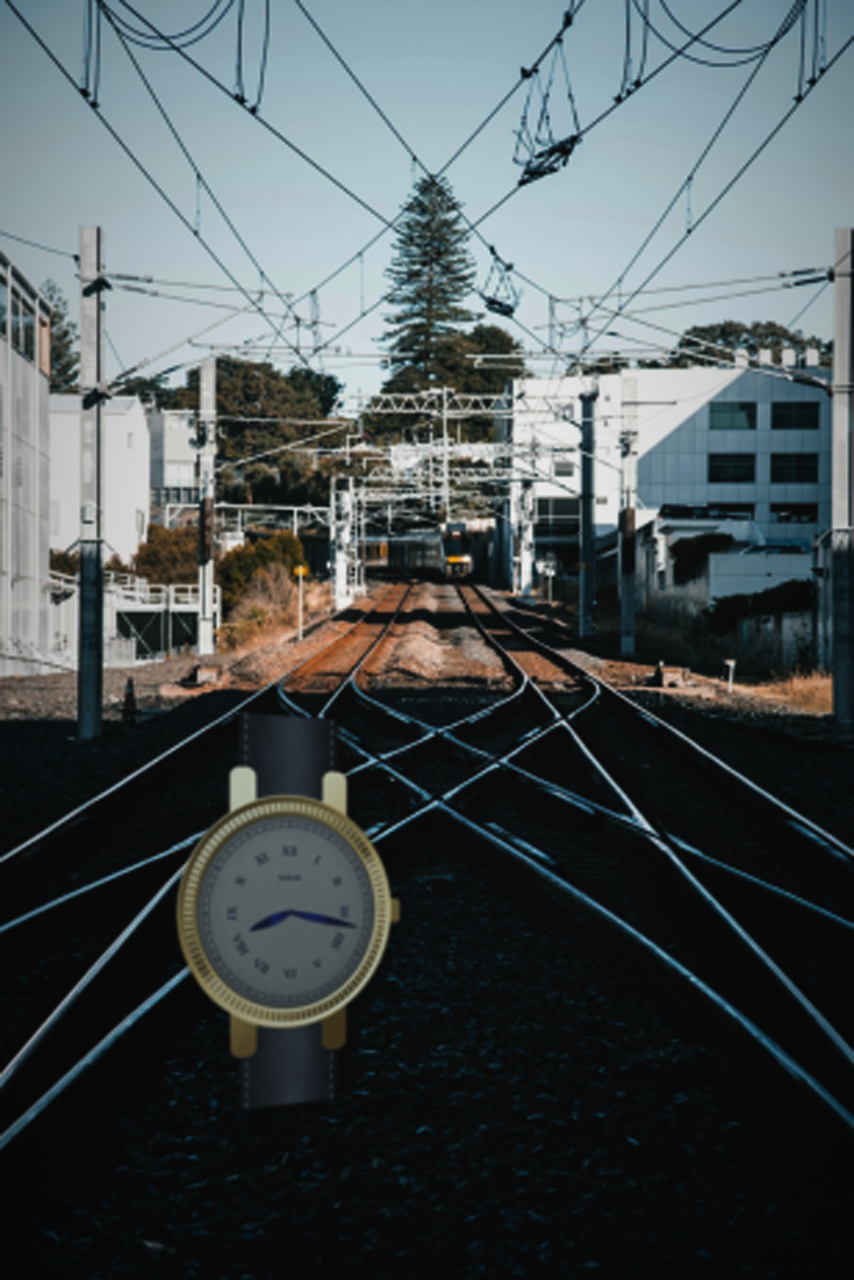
8:17
